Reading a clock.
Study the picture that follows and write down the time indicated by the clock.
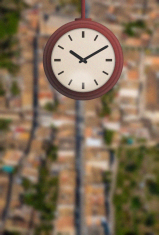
10:10
